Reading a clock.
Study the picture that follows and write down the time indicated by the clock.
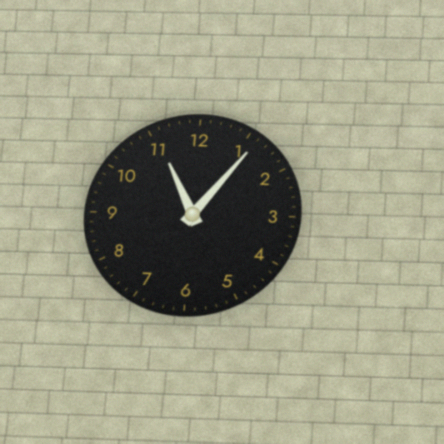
11:06
